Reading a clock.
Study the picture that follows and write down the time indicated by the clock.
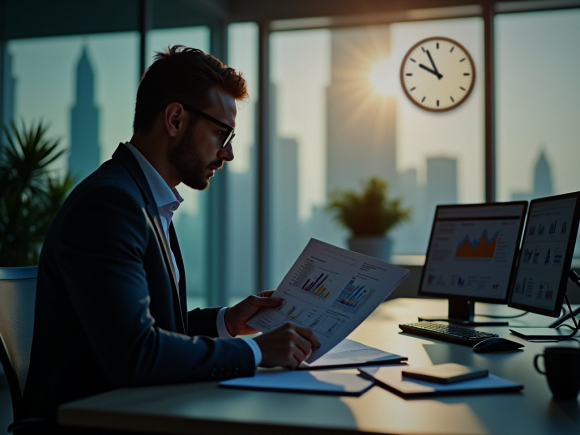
9:56
